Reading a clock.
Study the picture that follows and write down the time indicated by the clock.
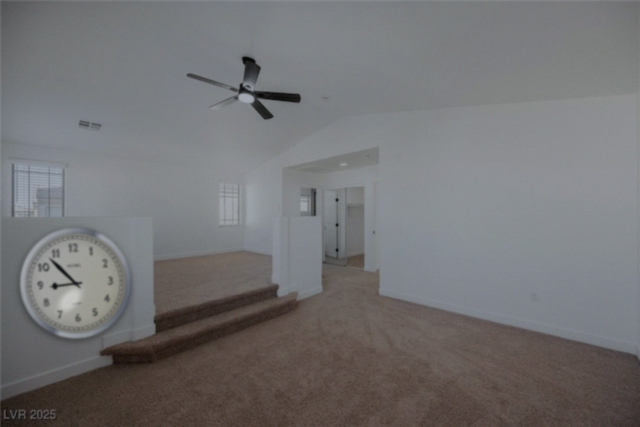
8:53
